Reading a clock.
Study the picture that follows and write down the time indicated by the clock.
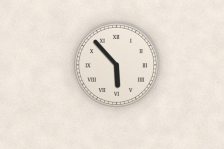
5:53
